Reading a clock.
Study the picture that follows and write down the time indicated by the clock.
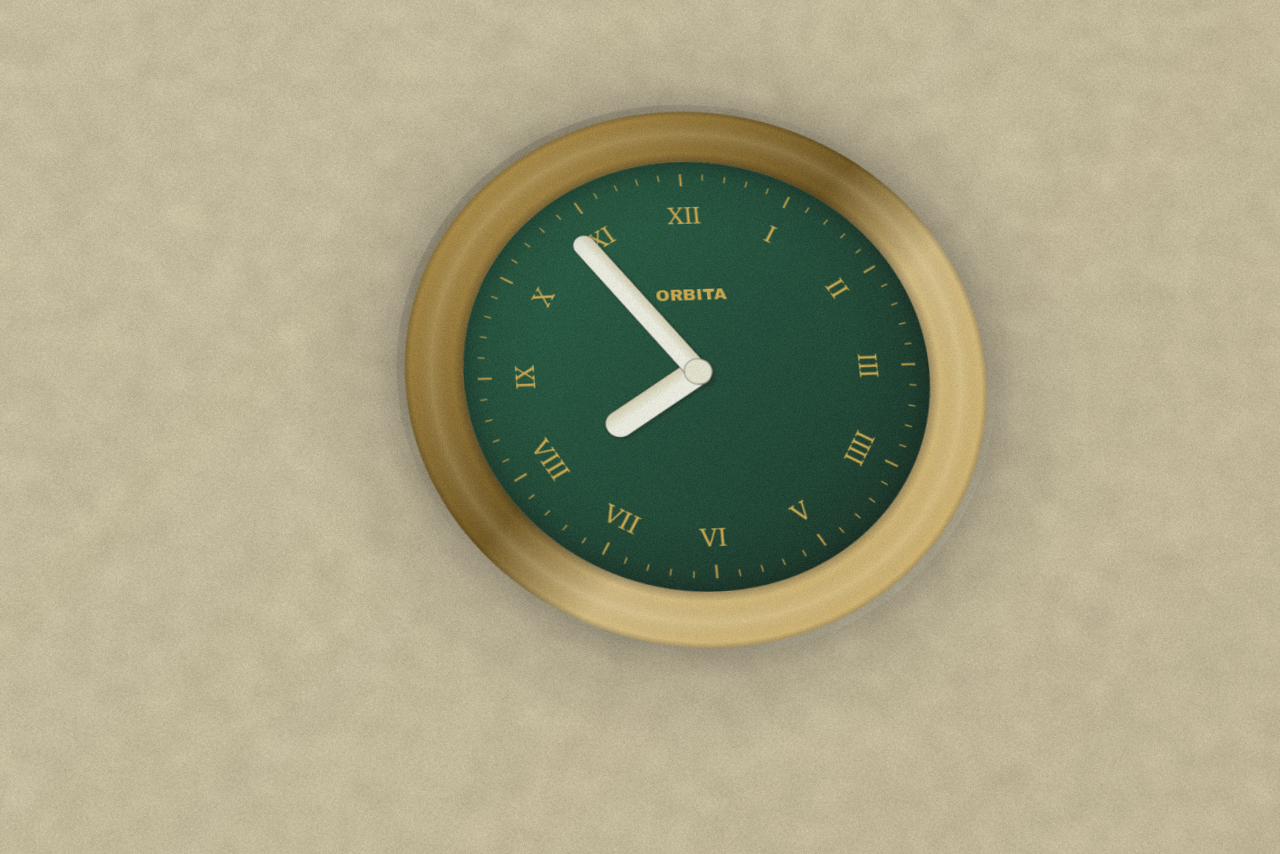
7:54
